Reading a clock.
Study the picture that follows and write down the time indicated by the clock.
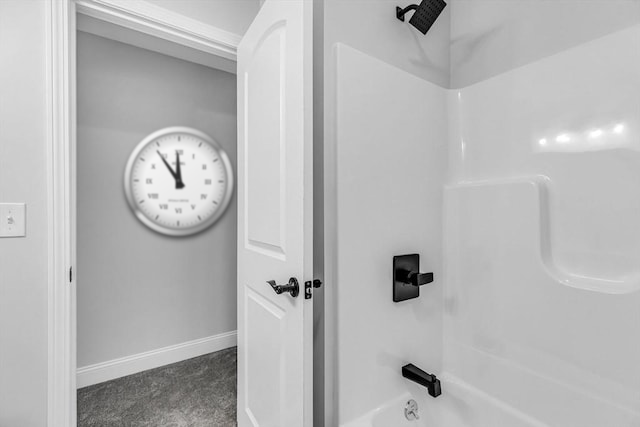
11:54
